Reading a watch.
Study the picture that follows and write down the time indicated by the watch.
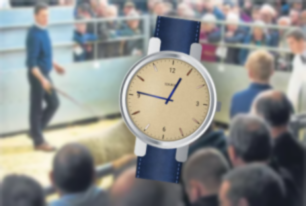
12:46
